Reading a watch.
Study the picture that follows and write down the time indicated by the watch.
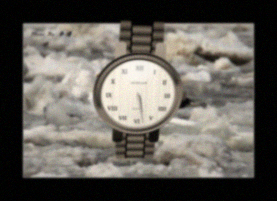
5:28
